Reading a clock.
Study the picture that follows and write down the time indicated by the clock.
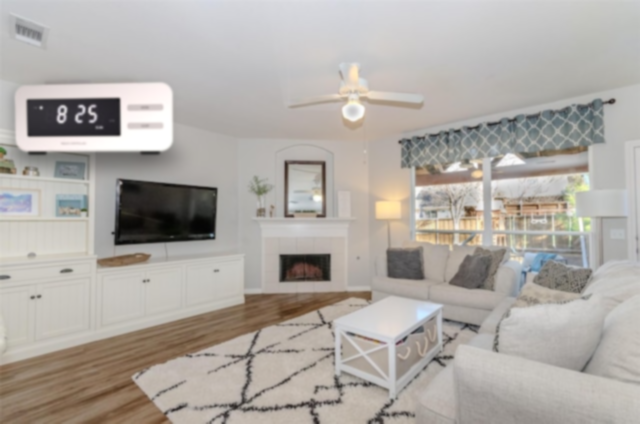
8:25
